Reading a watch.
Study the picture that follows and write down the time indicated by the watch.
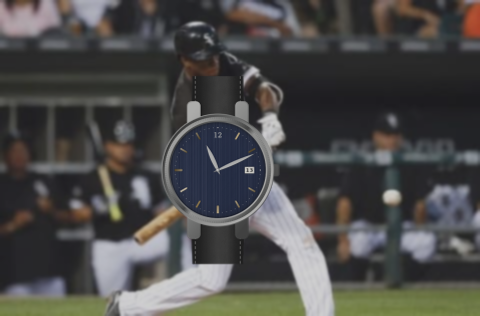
11:11
